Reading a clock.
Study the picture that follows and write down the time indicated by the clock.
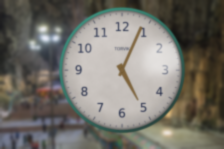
5:04
